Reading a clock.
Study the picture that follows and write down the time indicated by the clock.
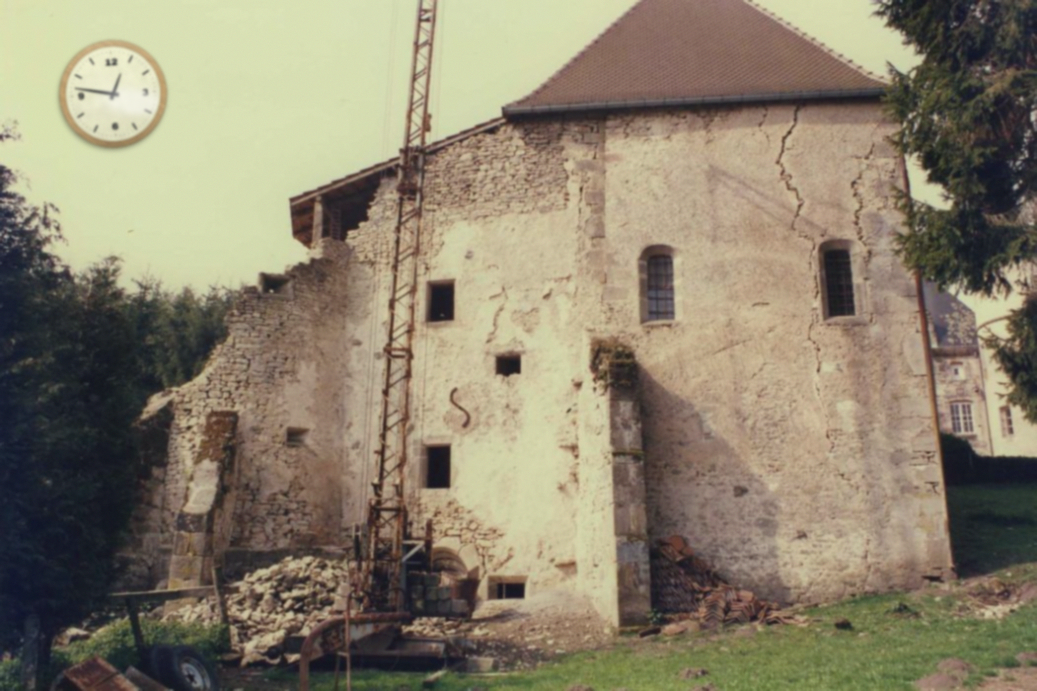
12:47
